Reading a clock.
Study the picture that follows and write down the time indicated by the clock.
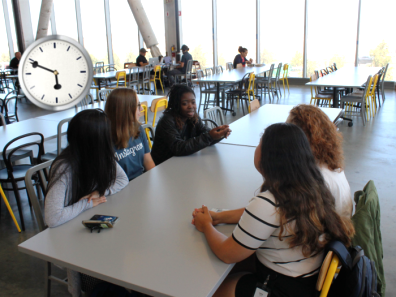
5:49
